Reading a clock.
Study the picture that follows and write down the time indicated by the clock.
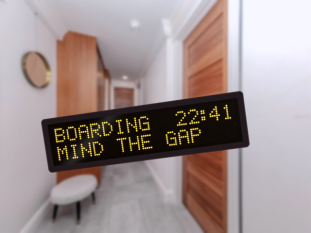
22:41
